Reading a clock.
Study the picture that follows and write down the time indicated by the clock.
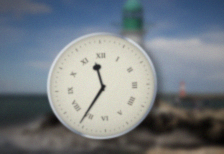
11:36
